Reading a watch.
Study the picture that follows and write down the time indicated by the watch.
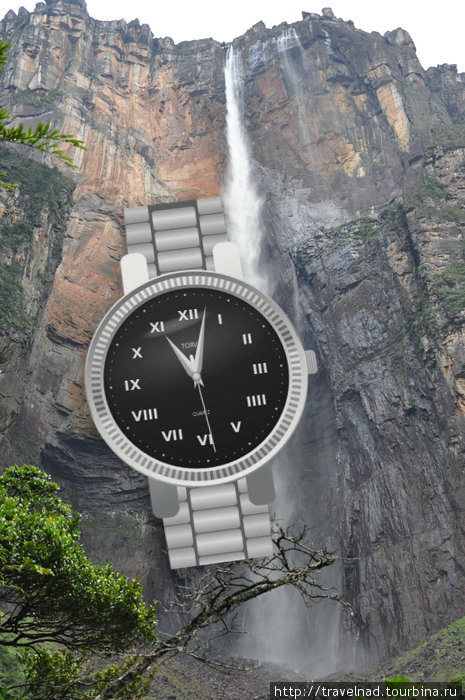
11:02:29
